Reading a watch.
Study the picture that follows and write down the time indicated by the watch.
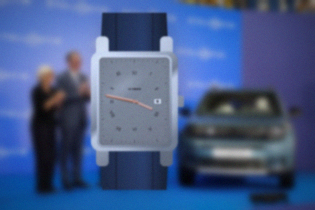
3:47
